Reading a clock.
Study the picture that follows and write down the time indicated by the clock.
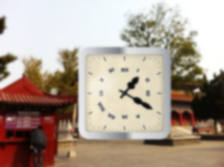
1:20
